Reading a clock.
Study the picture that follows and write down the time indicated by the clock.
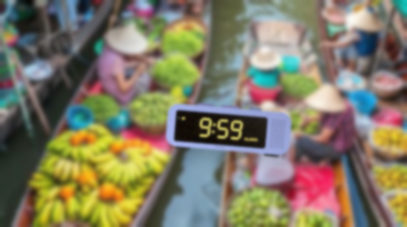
9:59
